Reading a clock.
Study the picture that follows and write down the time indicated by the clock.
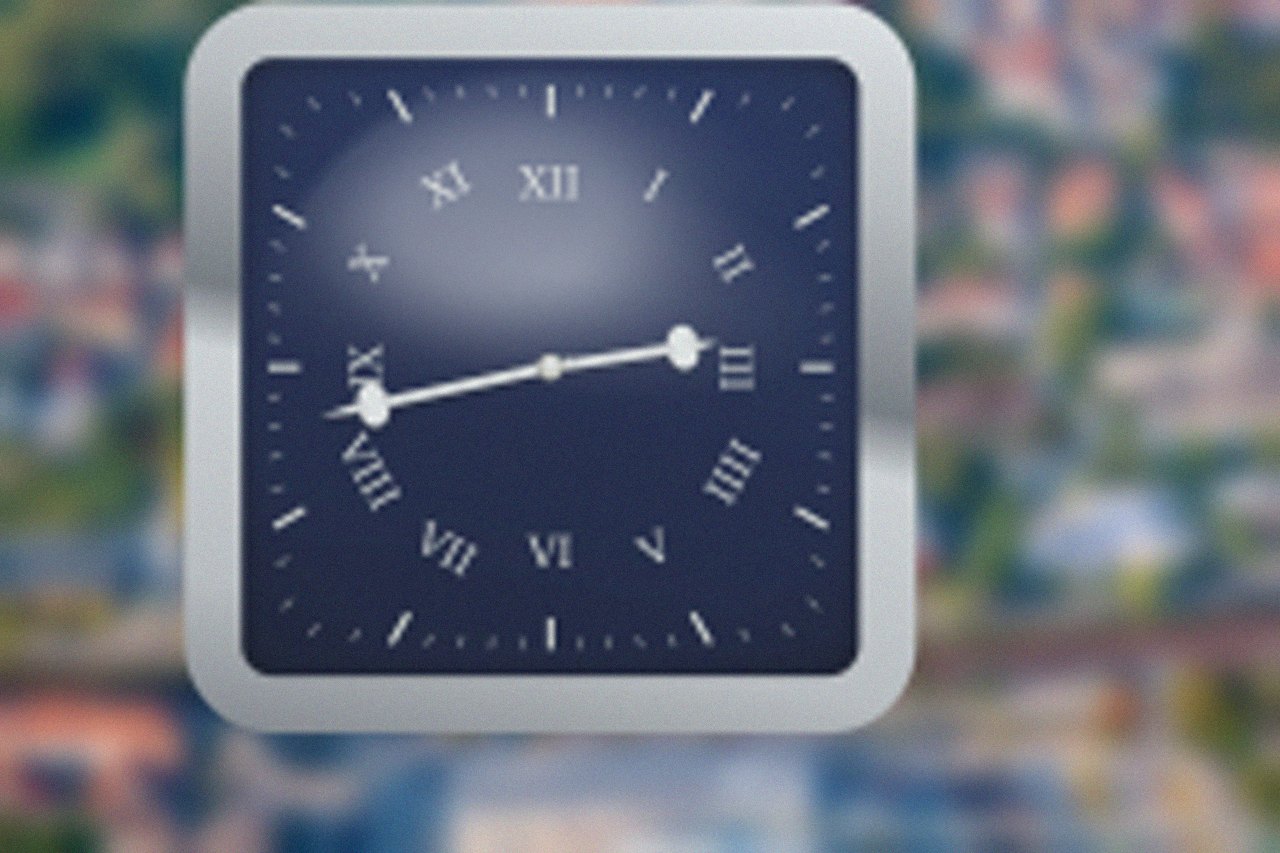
2:43
